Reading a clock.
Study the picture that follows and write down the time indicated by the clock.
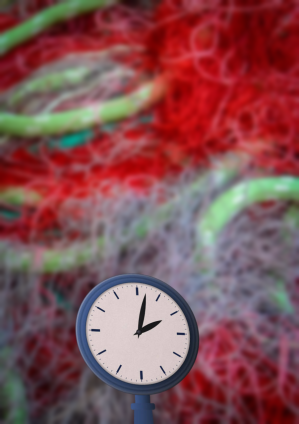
2:02
